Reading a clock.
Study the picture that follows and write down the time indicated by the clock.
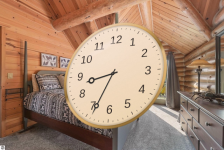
8:34
